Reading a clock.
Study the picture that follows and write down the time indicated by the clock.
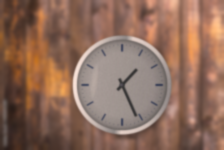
1:26
